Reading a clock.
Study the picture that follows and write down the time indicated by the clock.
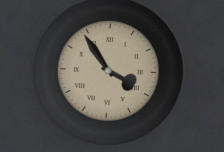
3:54
